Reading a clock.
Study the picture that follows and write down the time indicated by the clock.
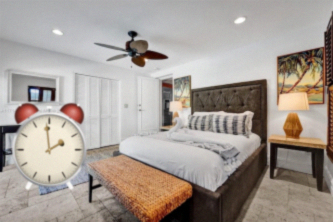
1:59
